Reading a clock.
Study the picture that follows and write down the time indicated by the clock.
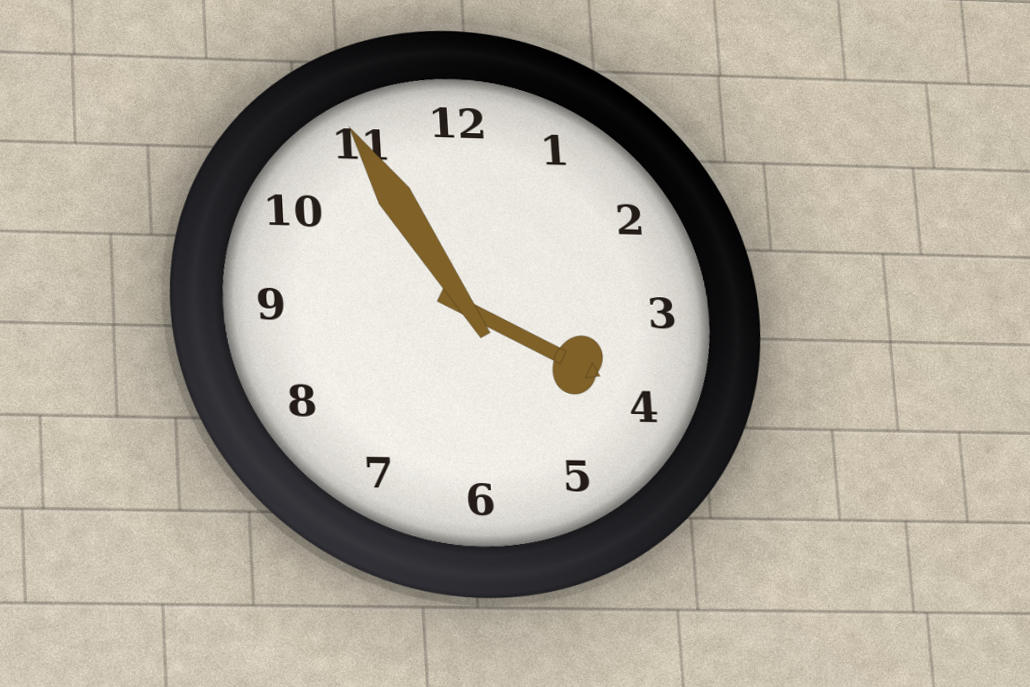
3:55
